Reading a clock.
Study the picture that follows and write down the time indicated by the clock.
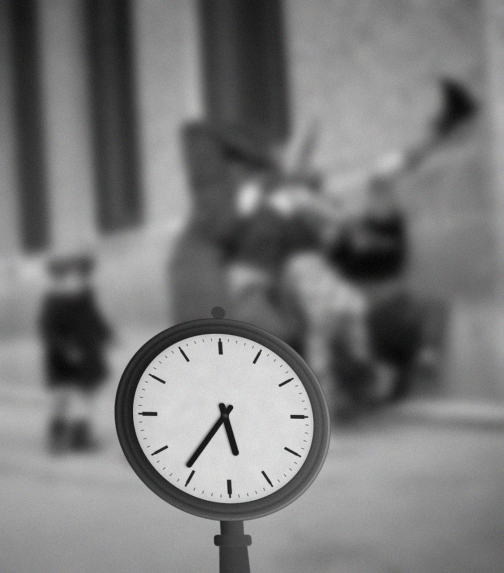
5:36
